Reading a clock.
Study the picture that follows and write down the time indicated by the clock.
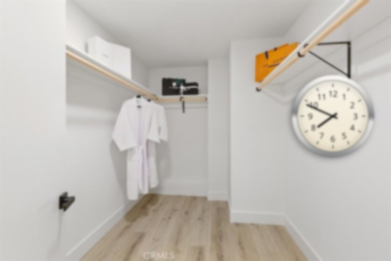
7:49
